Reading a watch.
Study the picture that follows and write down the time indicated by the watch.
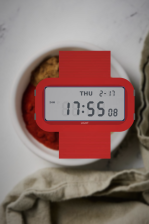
17:55:08
